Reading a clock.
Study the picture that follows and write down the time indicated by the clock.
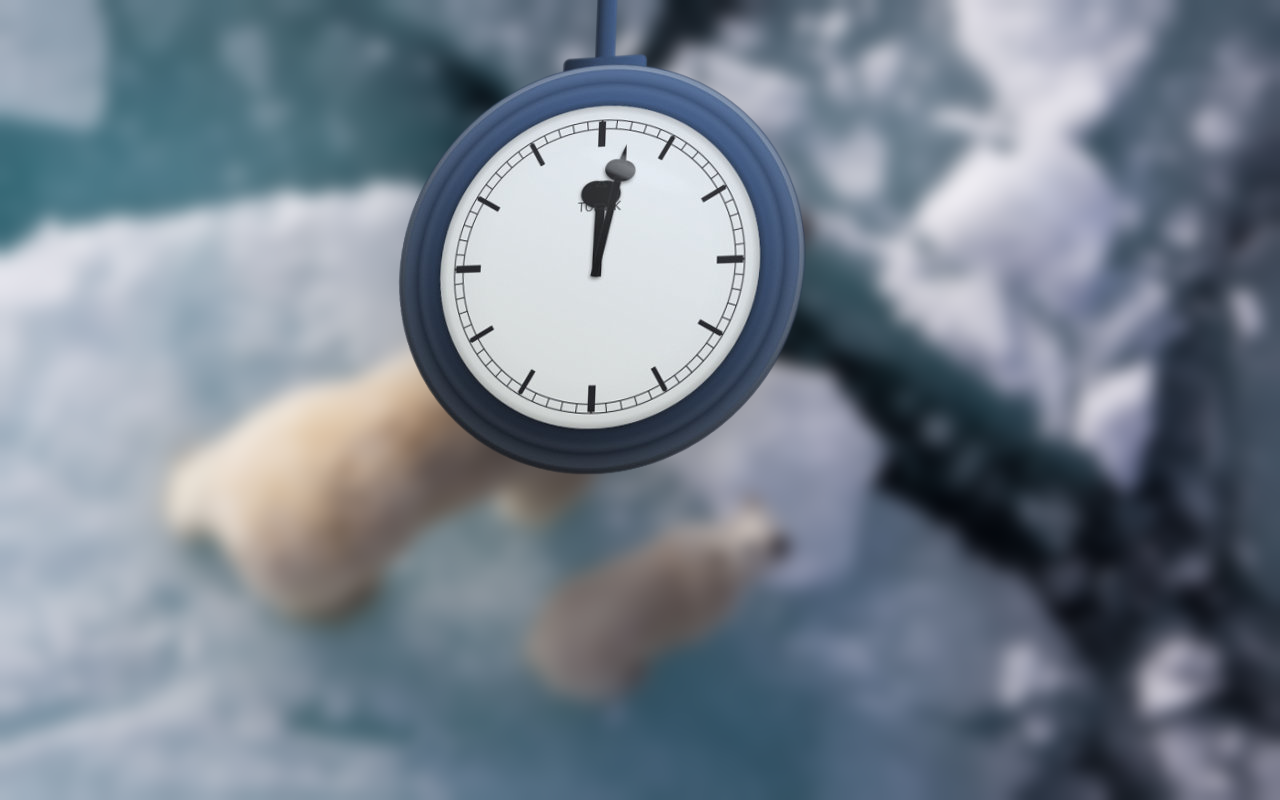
12:02
